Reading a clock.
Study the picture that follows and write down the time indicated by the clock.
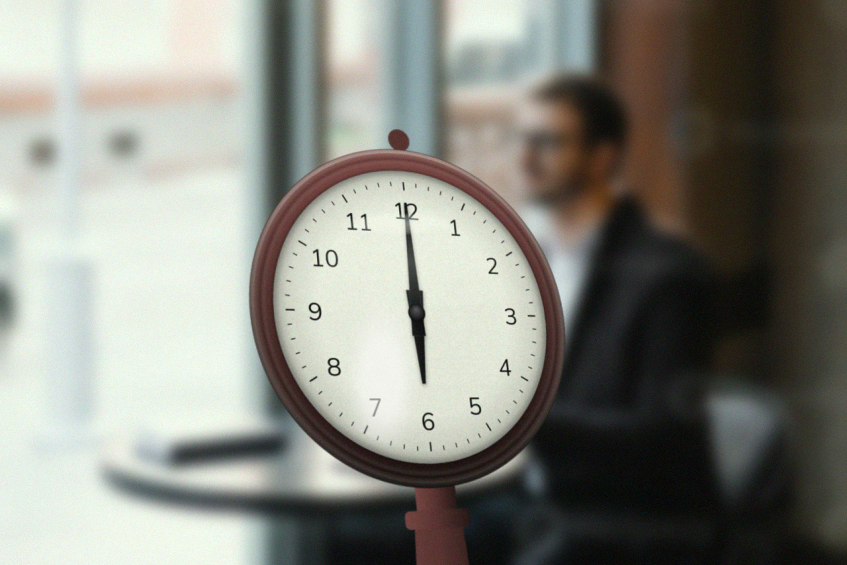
6:00
